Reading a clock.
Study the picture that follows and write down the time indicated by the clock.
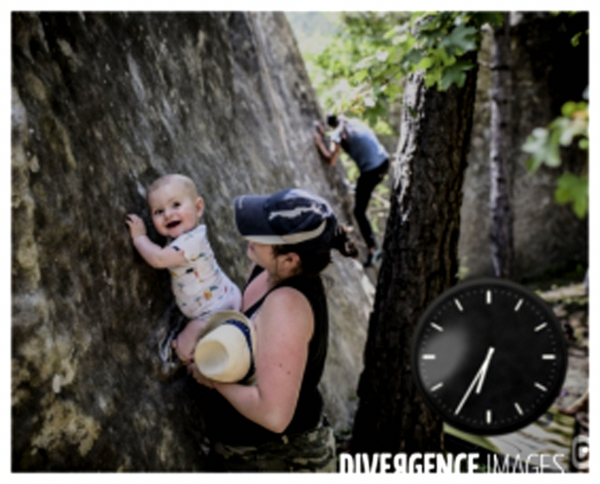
6:35
